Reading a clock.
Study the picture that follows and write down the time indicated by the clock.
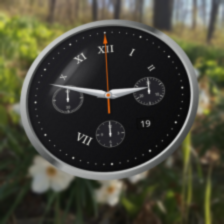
2:48
